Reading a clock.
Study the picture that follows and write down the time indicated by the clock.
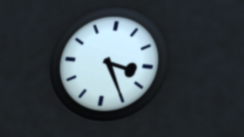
3:25
